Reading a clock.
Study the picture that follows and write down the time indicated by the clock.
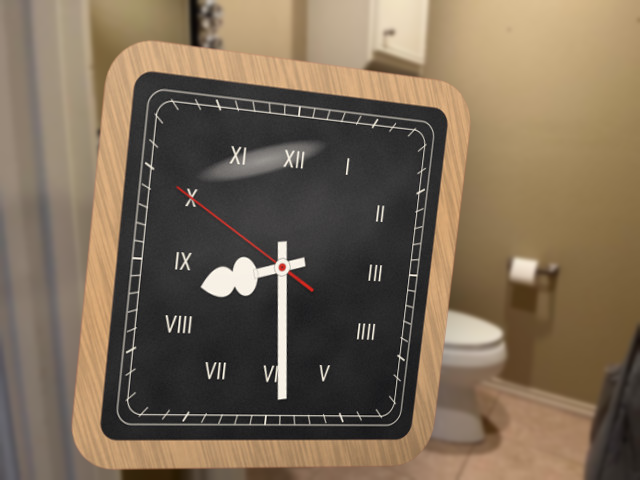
8:28:50
